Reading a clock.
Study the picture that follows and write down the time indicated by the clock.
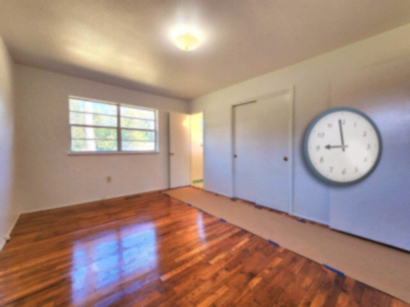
8:59
